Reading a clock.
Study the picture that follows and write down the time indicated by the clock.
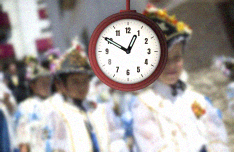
12:50
